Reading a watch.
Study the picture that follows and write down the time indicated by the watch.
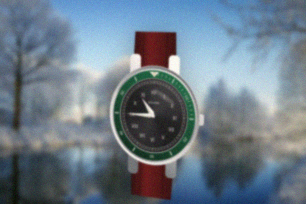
10:45
